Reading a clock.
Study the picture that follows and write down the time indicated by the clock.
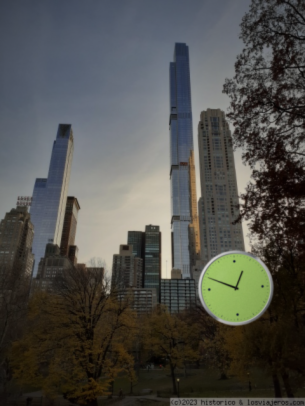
12:49
